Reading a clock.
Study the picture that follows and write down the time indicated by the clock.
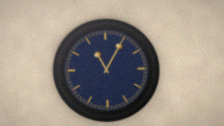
11:05
